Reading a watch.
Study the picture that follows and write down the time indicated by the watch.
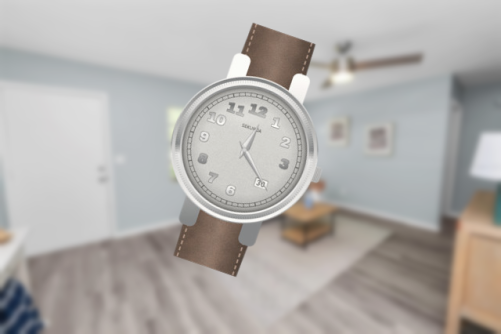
12:22
